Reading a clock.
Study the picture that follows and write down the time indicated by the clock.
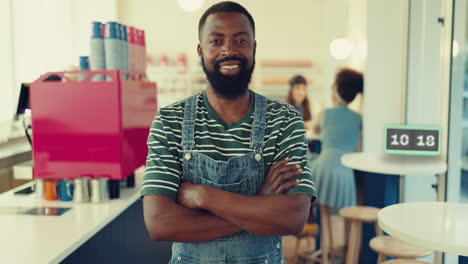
10:18
